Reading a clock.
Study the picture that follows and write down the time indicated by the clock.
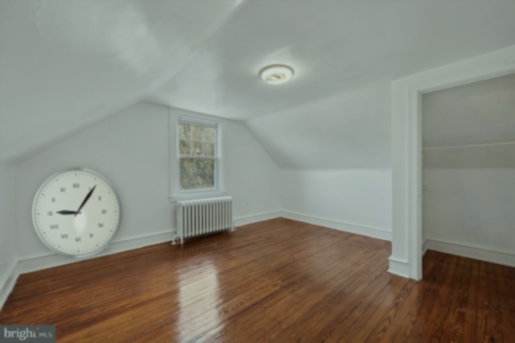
9:06
